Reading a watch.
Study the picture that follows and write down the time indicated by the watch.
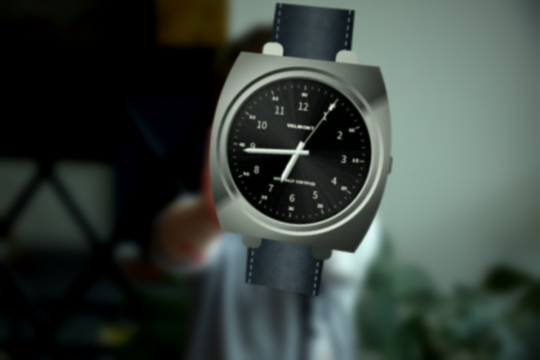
6:44:05
